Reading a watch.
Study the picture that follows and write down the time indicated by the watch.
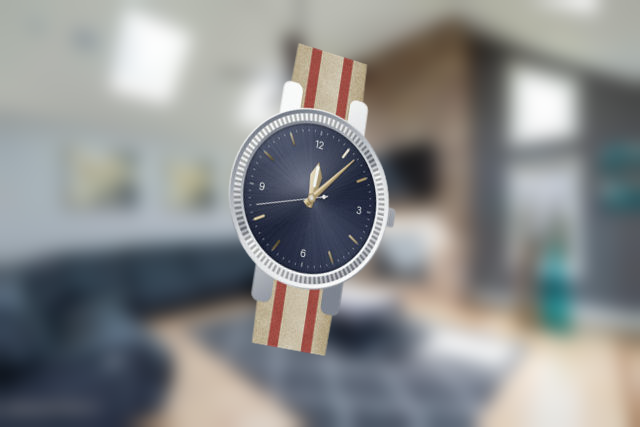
12:06:42
